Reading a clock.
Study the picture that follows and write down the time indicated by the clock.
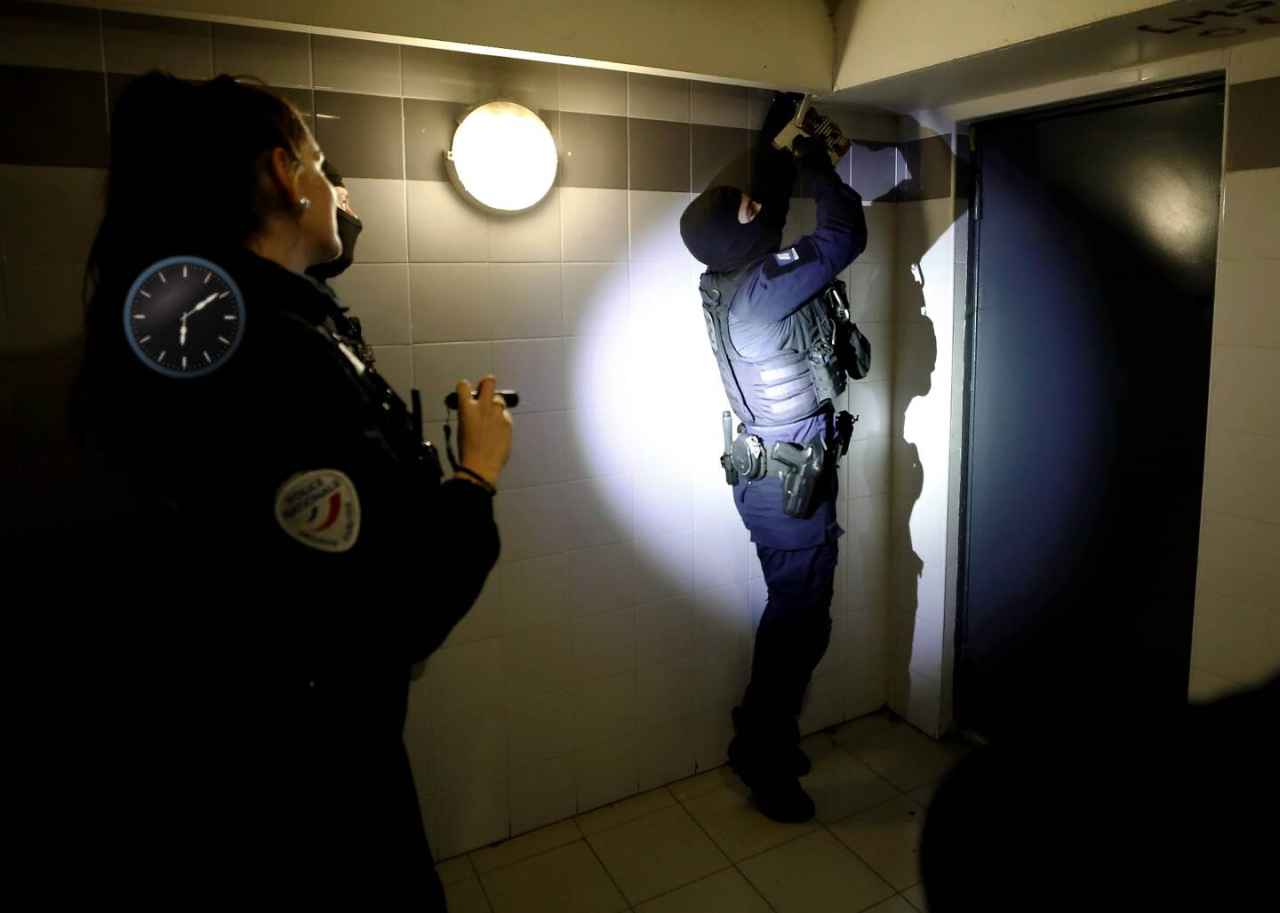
6:09
